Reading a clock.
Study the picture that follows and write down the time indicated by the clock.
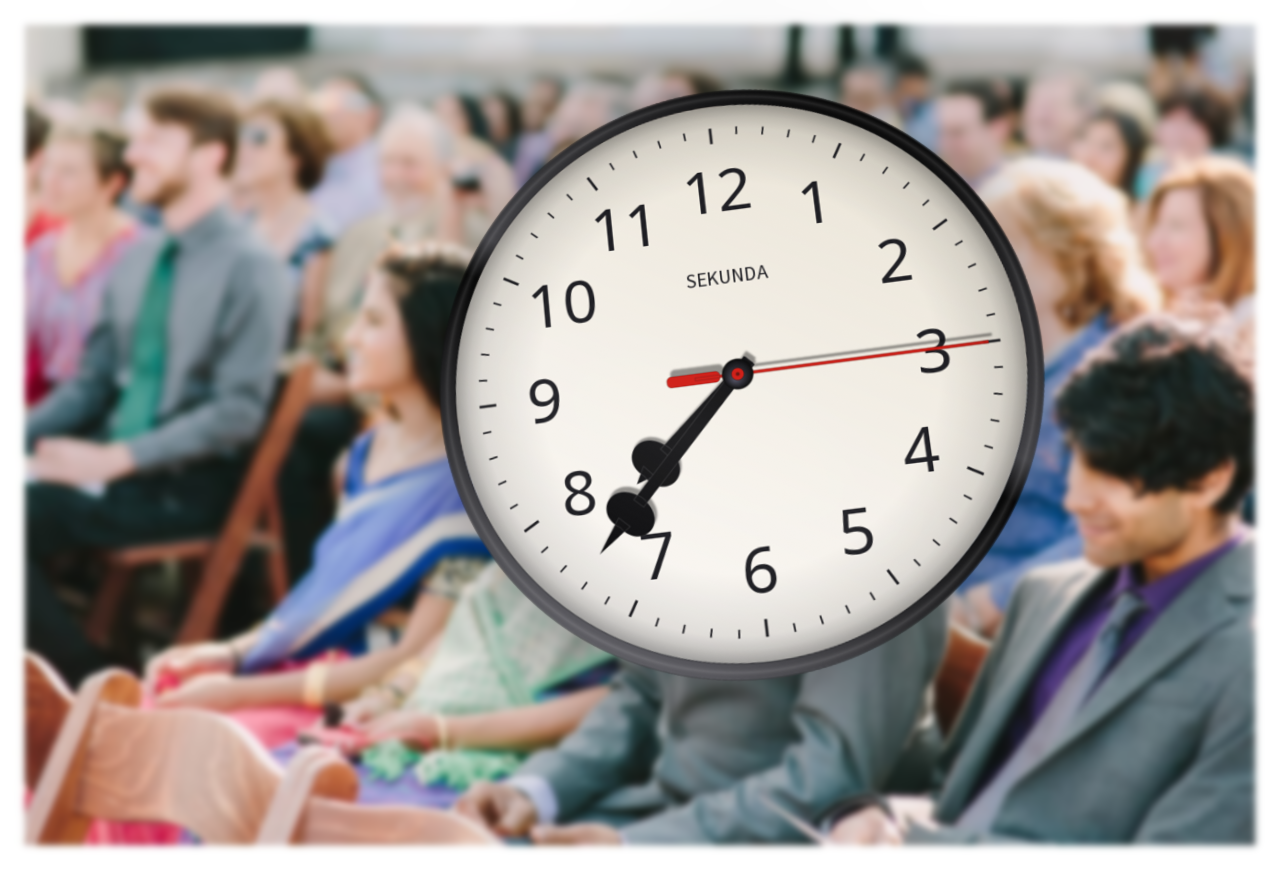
7:37:15
